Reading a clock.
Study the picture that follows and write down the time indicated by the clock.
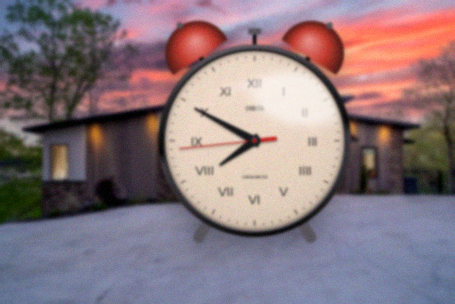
7:49:44
